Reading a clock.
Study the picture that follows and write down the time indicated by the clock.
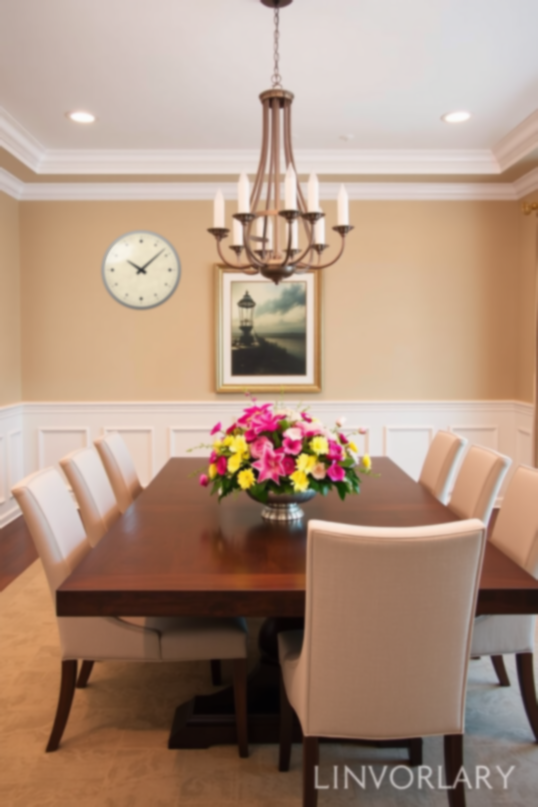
10:08
